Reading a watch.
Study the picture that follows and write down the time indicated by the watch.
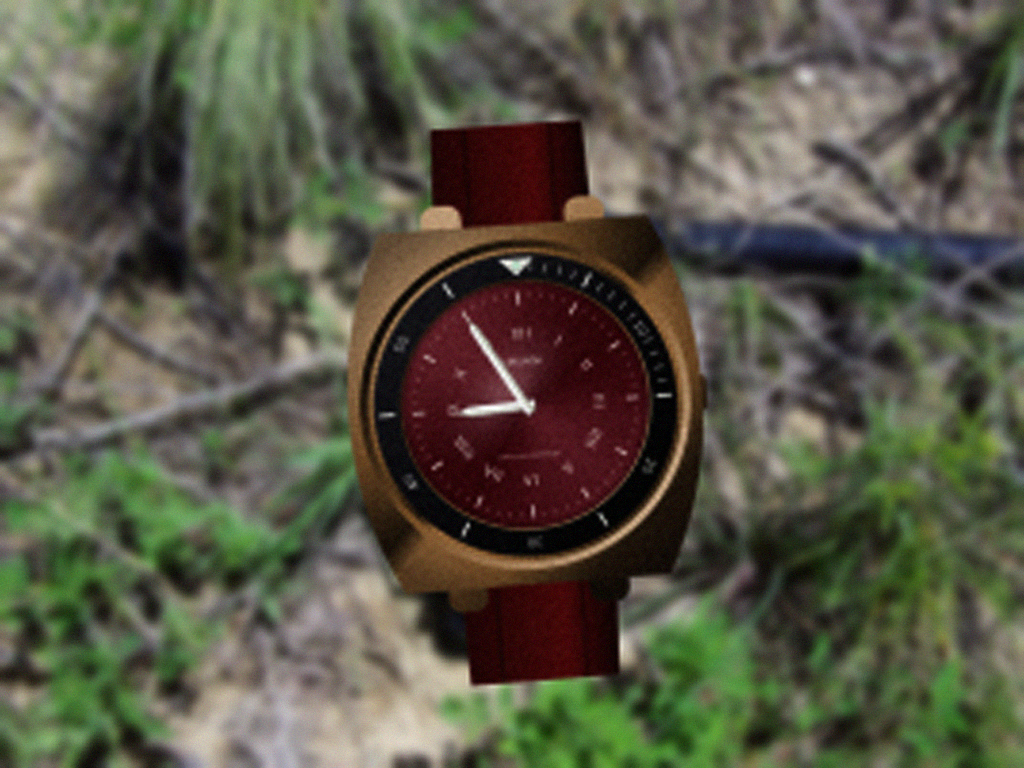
8:55
